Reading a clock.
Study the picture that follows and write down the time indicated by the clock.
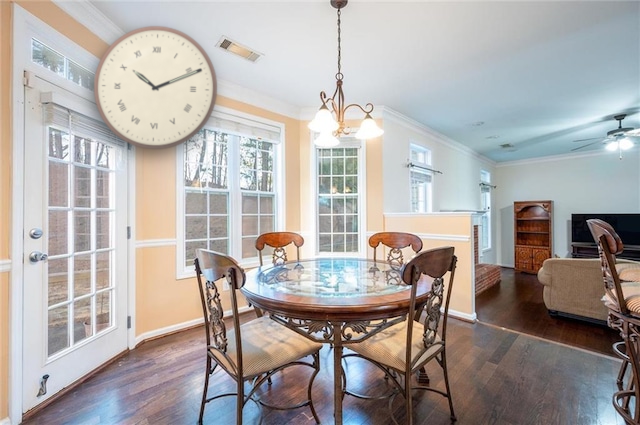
10:11
